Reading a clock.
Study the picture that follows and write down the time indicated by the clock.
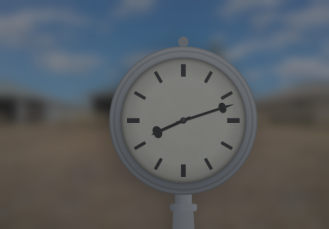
8:12
